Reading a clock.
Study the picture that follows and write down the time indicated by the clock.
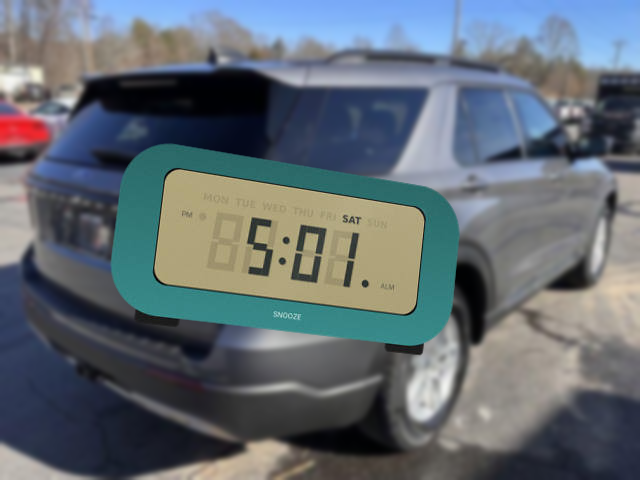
5:01
